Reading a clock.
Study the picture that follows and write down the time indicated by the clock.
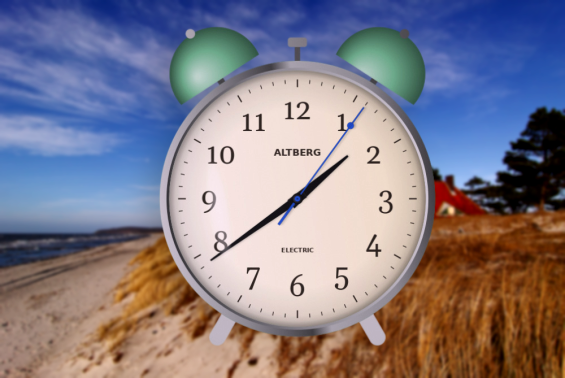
1:39:06
